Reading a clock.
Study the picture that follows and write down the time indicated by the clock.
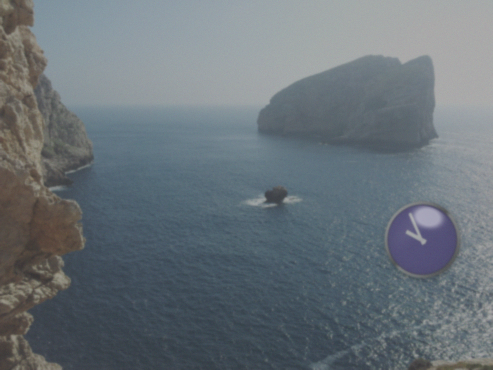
9:56
